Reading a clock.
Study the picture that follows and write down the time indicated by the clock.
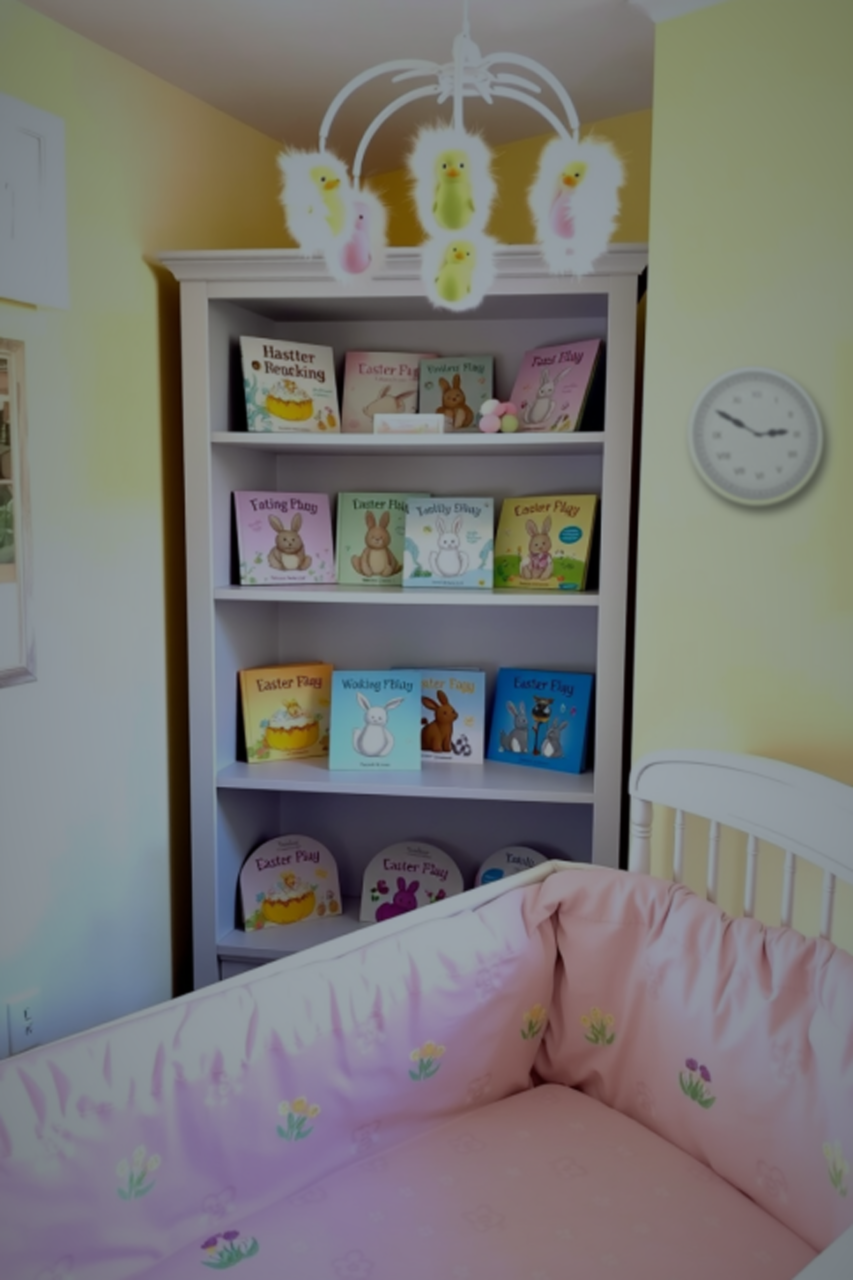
2:50
